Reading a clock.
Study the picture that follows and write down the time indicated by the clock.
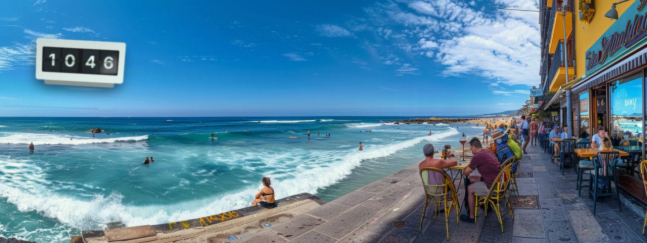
10:46
